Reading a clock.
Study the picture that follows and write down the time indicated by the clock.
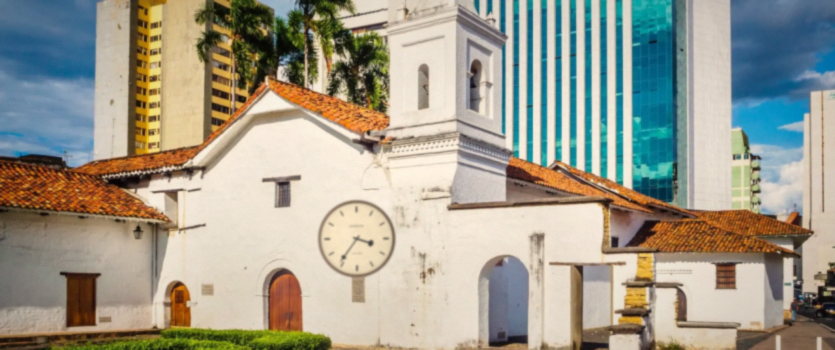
3:36
